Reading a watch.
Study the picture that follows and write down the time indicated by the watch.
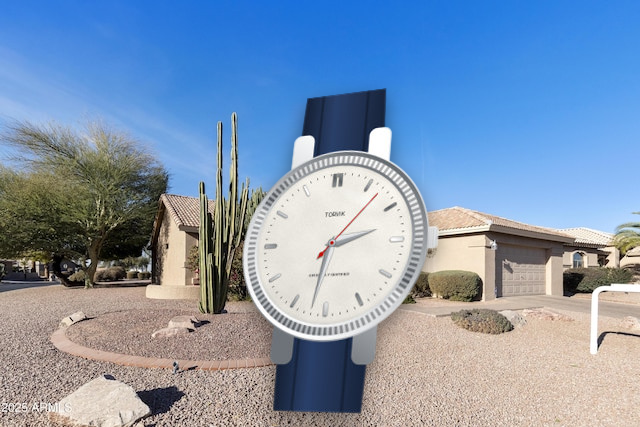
2:32:07
